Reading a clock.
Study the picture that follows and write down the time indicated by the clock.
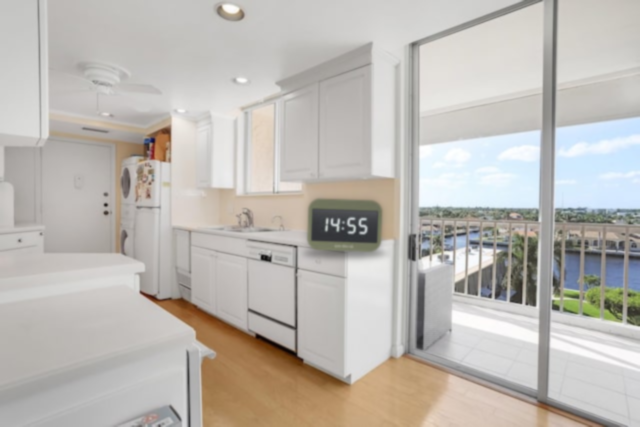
14:55
